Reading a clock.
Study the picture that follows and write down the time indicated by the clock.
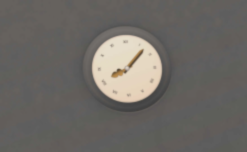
8:07
